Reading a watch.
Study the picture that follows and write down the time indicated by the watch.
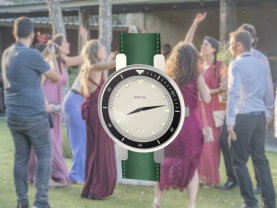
8:13
